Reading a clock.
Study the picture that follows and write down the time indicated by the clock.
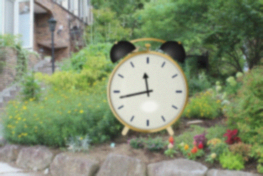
11:43
